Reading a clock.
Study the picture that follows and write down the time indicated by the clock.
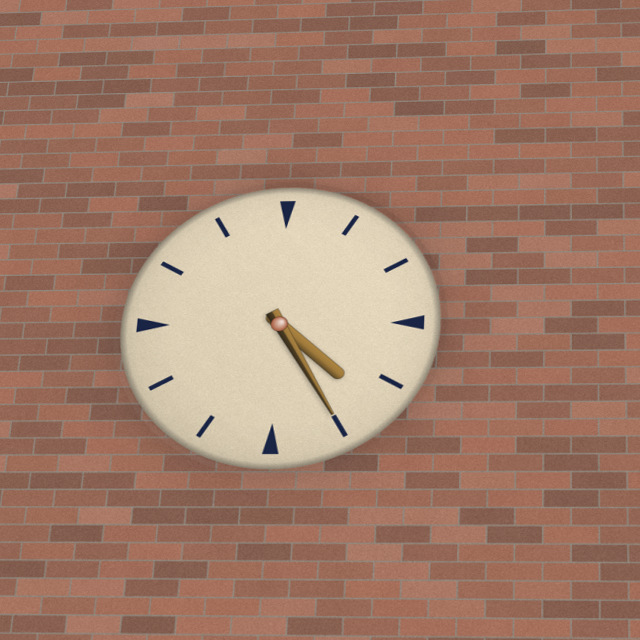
4:25
